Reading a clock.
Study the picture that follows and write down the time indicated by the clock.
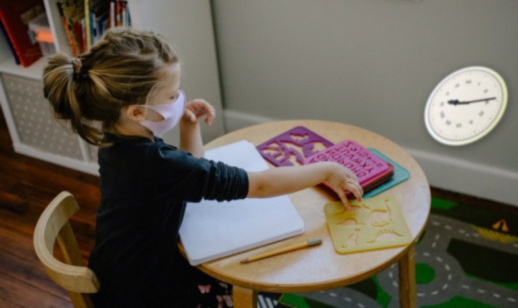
9:14
